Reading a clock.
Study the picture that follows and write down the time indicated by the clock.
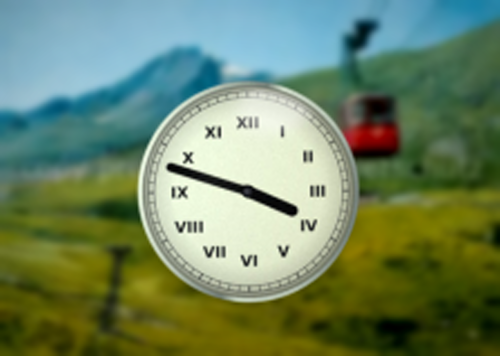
3:48
